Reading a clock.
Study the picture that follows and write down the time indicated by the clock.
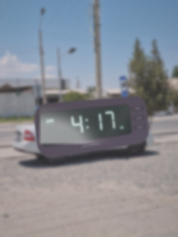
4:17
